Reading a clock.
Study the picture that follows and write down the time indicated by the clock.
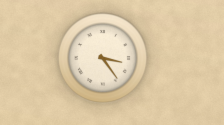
3:24
